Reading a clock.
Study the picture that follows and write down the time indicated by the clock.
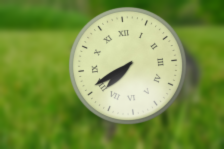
7:41
